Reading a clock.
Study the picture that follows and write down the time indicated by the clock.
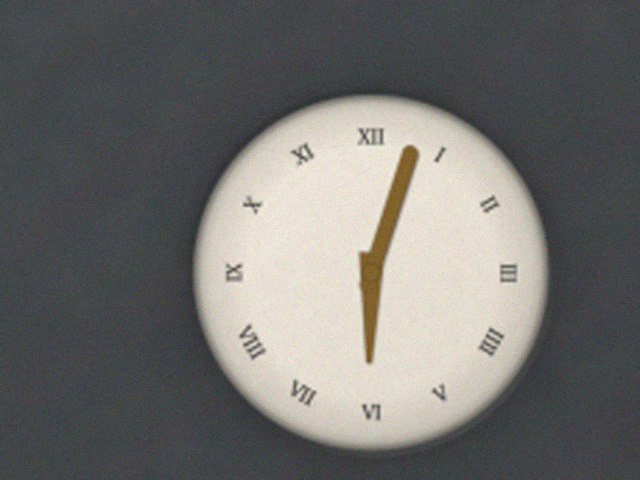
6:03
